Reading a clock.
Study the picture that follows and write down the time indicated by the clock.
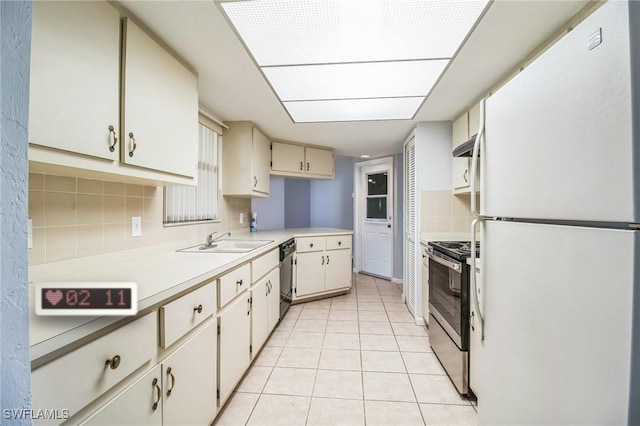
2:11
